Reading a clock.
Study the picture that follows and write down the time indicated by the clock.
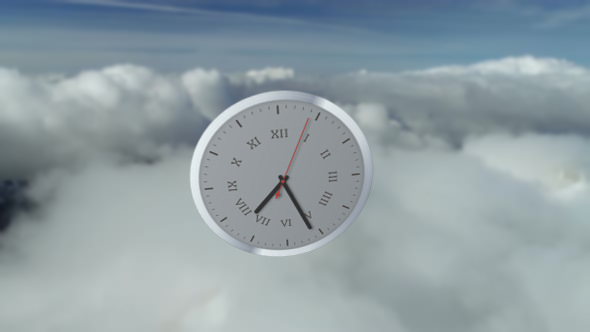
7:26:04
